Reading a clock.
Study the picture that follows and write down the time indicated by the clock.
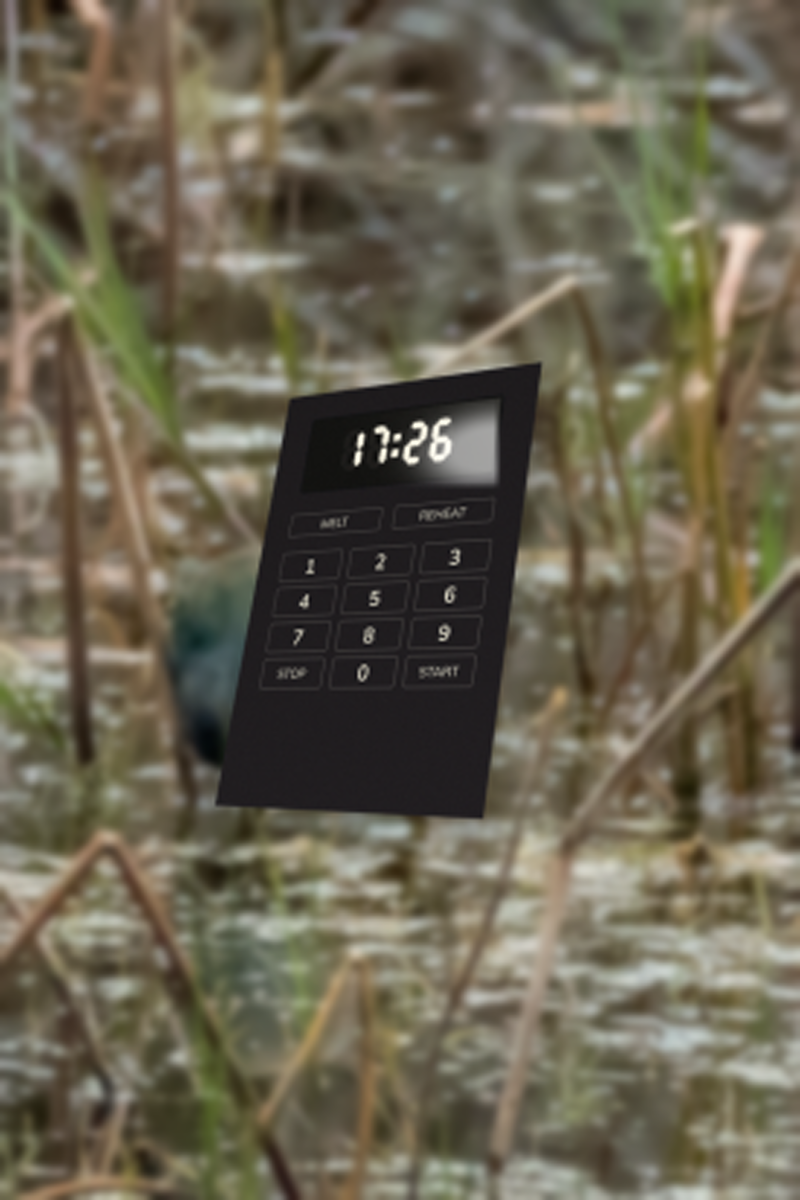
17:26
